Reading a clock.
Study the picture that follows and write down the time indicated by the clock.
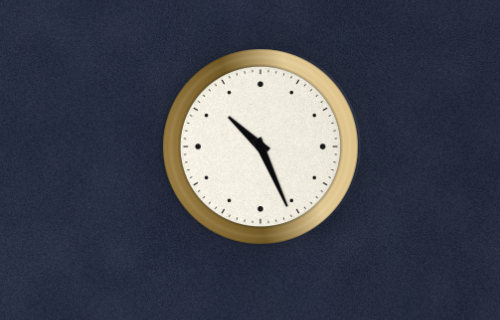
10:26
